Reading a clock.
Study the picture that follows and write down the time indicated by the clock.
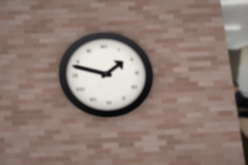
1:48
